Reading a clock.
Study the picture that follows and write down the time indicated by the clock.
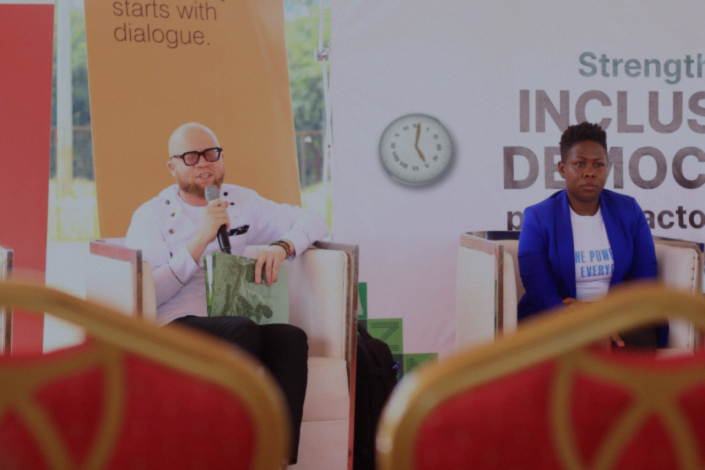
5:01
